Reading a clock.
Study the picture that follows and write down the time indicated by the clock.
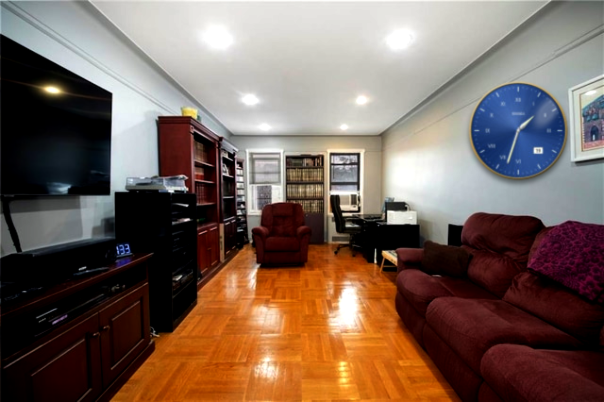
1:33
